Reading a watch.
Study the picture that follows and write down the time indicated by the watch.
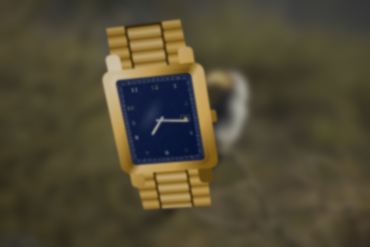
7:16
